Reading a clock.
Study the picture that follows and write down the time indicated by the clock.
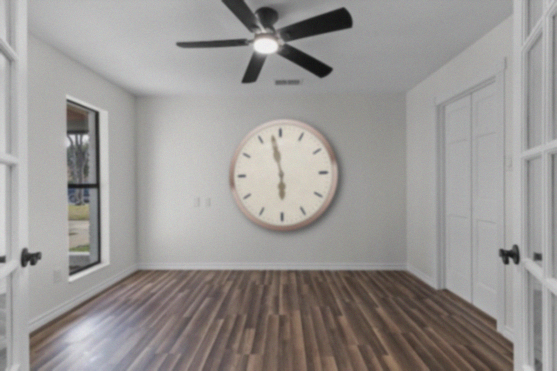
5:58
